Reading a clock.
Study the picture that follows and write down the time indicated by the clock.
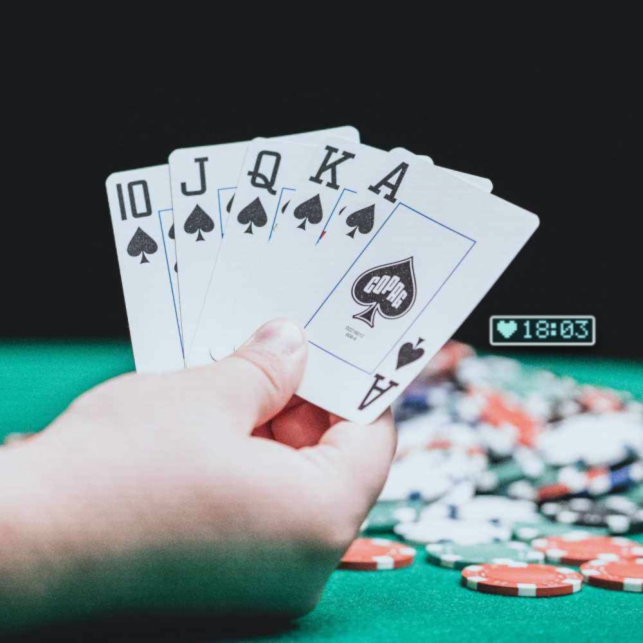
18:03
